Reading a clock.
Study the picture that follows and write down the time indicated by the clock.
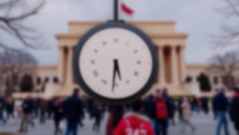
5:31
